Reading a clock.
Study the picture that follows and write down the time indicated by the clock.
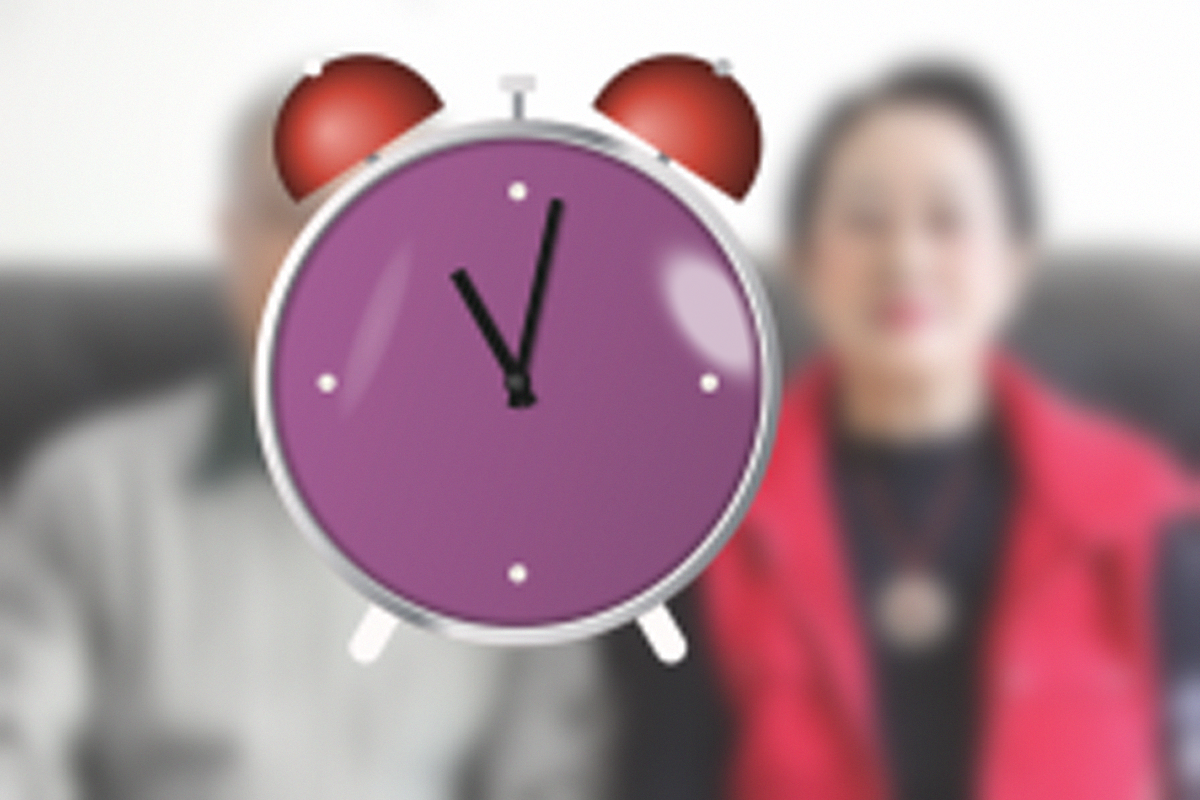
11:02
